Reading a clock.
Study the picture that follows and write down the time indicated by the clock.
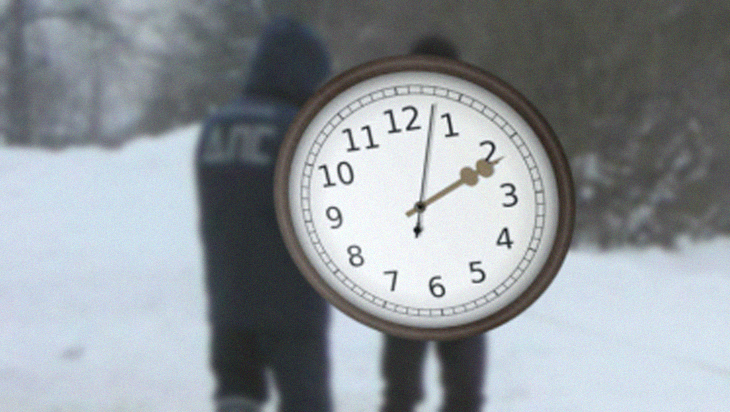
2:11:03
